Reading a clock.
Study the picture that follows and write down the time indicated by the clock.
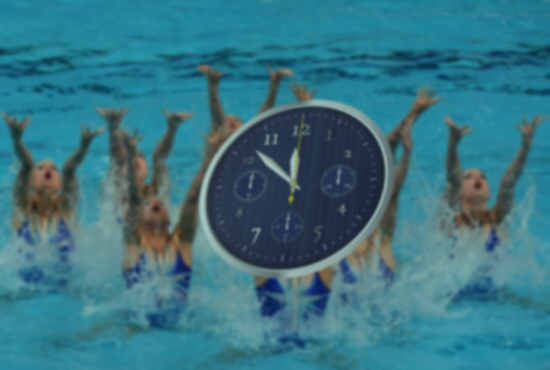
11:52
